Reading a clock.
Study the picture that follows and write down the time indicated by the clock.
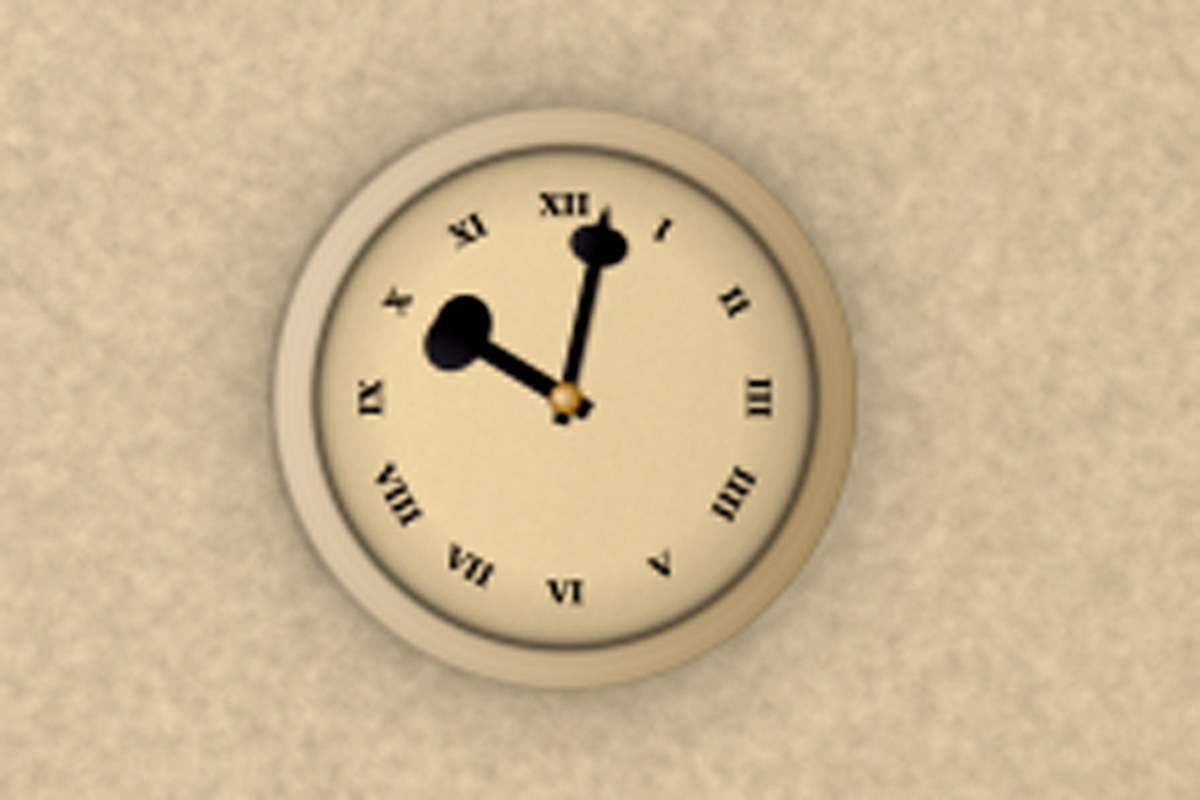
10:02
